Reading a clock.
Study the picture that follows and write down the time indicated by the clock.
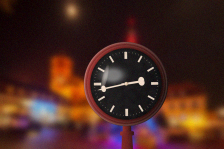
2:43
